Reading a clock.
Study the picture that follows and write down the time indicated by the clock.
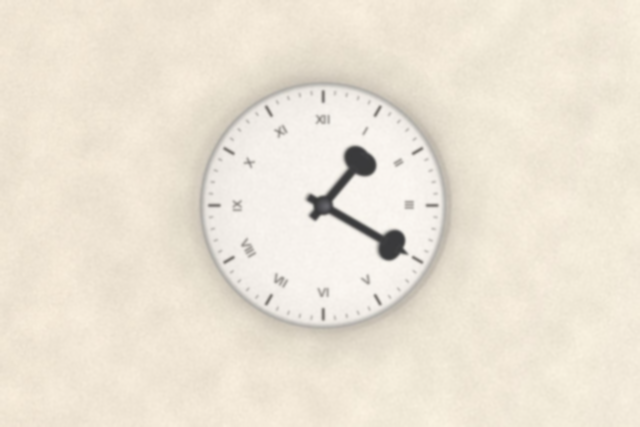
1:20
